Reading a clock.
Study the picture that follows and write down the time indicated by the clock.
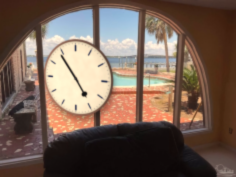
4:54
